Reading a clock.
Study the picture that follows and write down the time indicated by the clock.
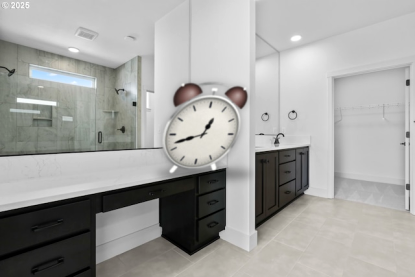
12:42
